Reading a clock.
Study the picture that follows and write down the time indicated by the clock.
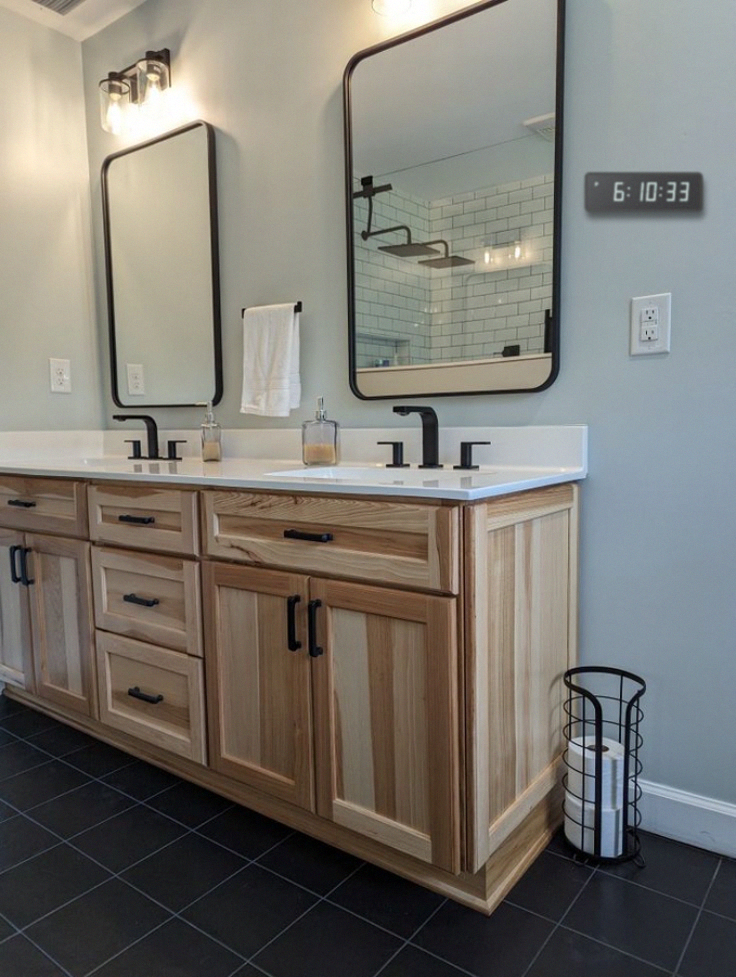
6:10:33
